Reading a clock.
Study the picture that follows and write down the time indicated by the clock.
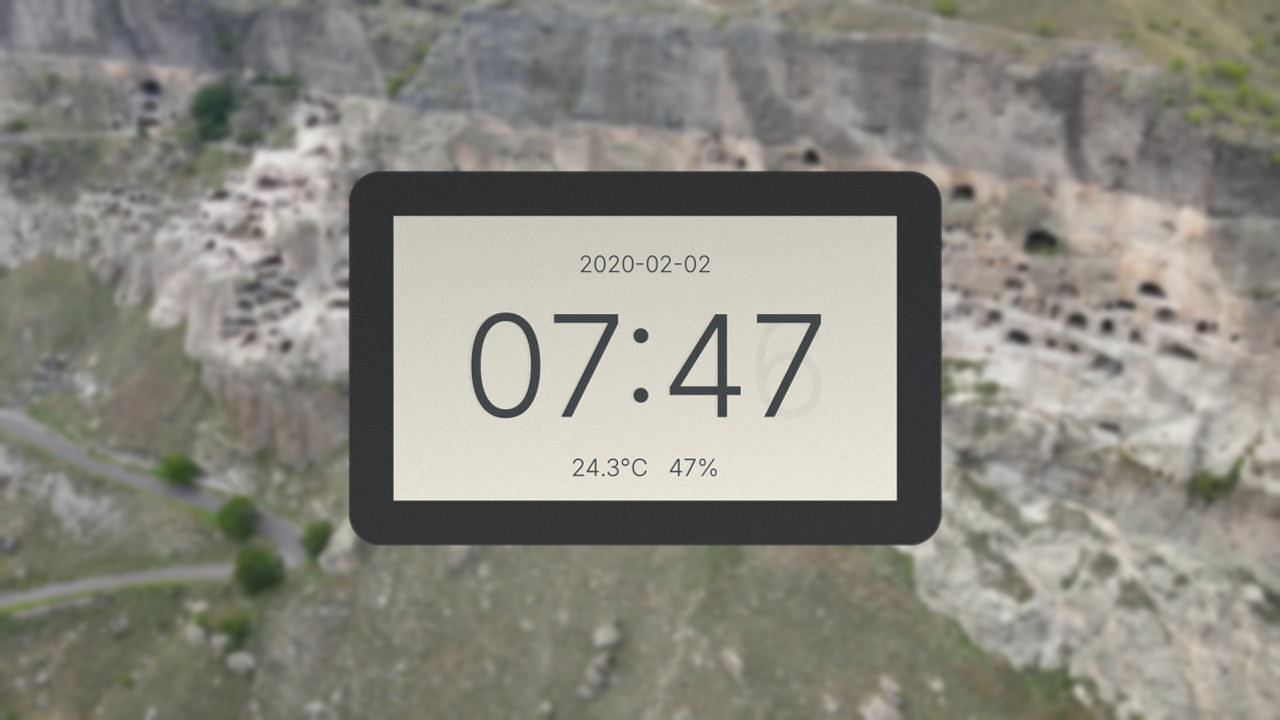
7:47
